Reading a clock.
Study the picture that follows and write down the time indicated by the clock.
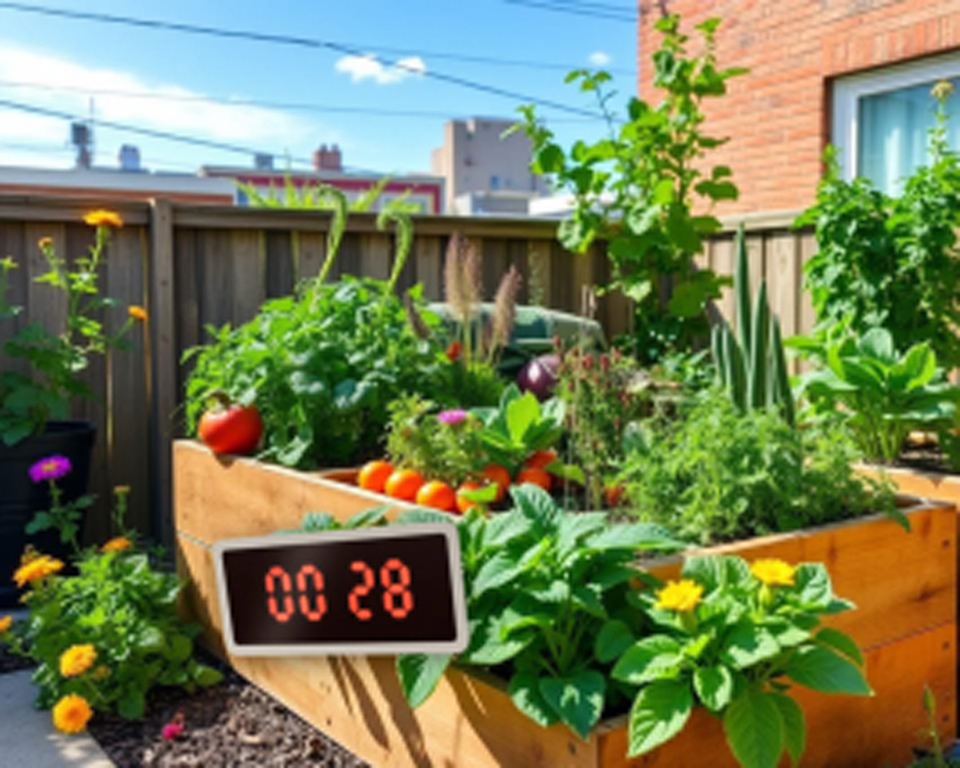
0:28
